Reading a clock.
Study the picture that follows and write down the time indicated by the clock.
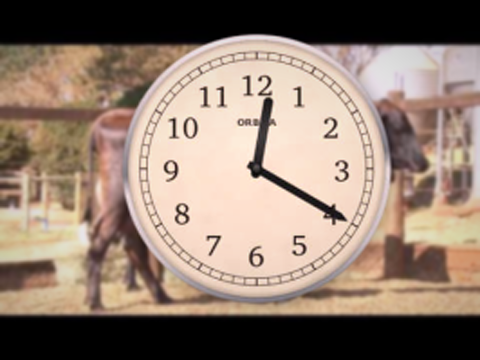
12:20
